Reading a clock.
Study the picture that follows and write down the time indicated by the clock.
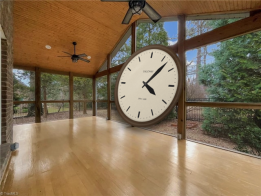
4:07
